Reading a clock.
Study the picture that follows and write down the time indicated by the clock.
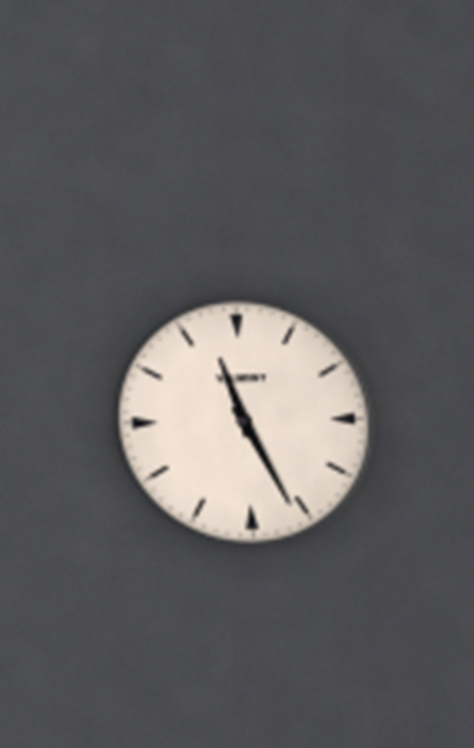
11:26
